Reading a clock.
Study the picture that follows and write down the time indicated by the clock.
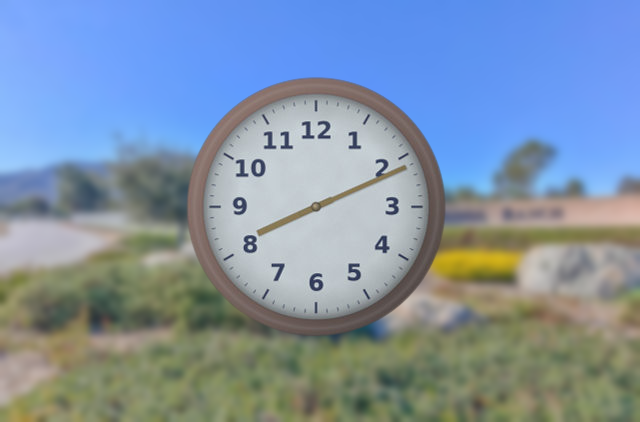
8:11
